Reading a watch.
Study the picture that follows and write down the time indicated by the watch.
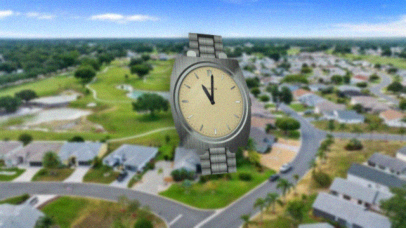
11:01
